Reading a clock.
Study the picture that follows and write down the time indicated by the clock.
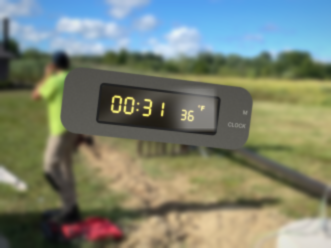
0:31
